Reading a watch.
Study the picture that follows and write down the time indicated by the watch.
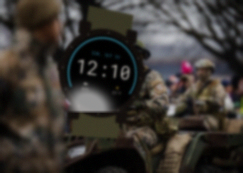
12:10
